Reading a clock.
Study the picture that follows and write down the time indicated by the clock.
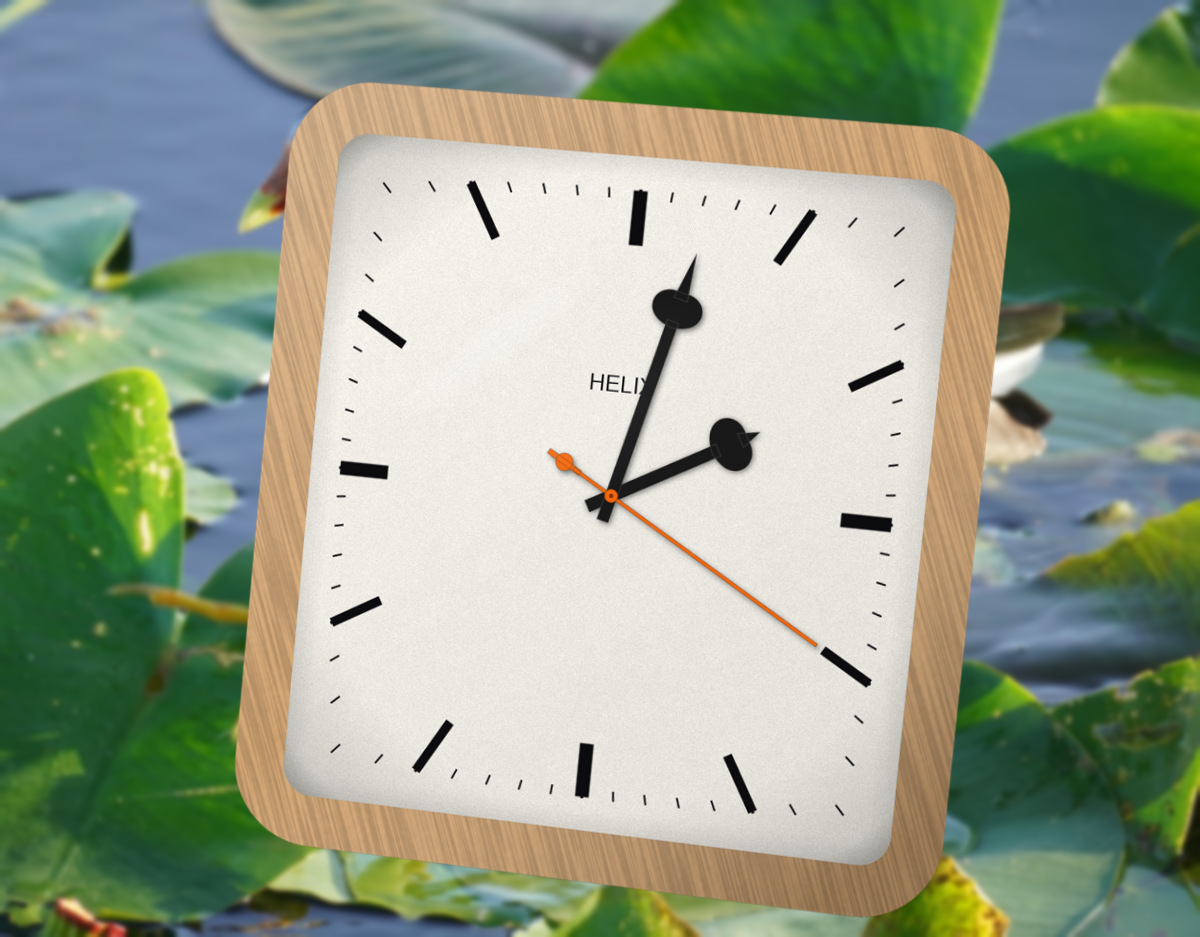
2:02:20
